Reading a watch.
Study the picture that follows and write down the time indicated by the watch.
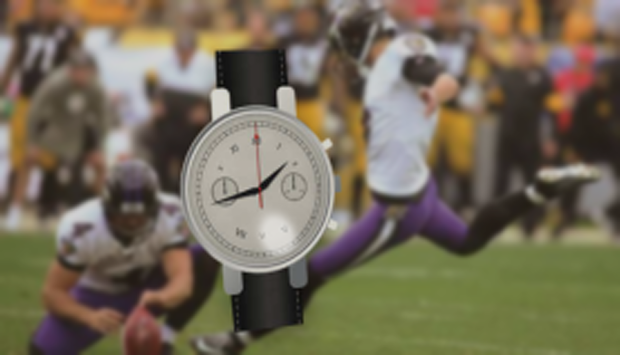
1:43
